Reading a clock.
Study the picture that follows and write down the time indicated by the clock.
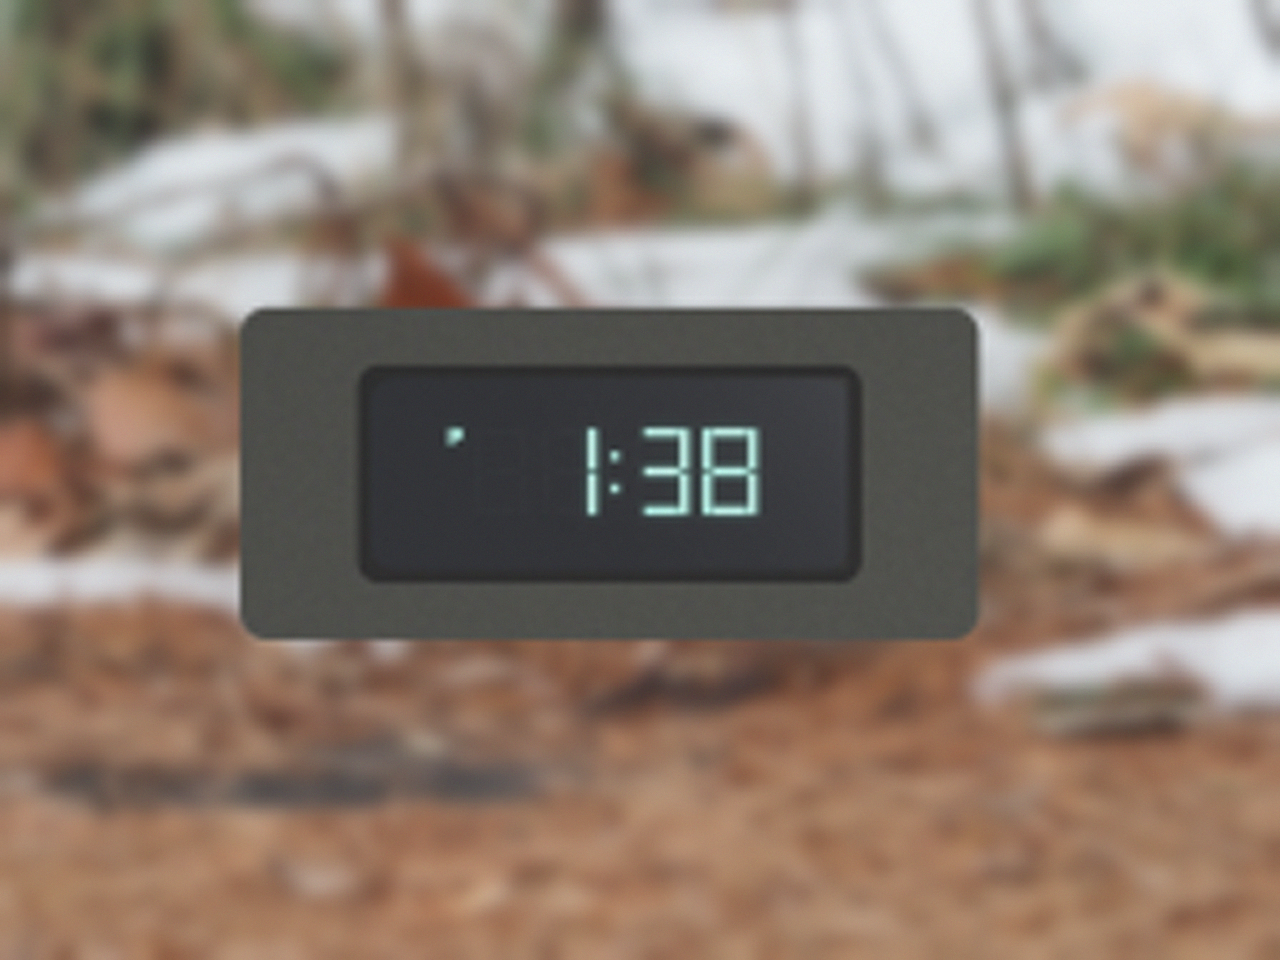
1:38
